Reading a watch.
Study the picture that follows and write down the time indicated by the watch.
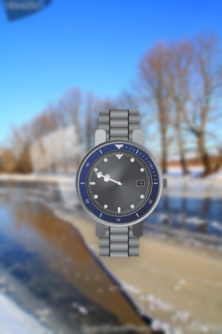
9:49
